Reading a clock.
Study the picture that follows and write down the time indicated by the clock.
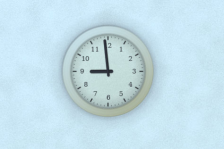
8:59
